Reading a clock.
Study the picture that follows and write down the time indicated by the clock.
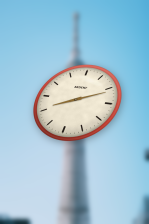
8:11
